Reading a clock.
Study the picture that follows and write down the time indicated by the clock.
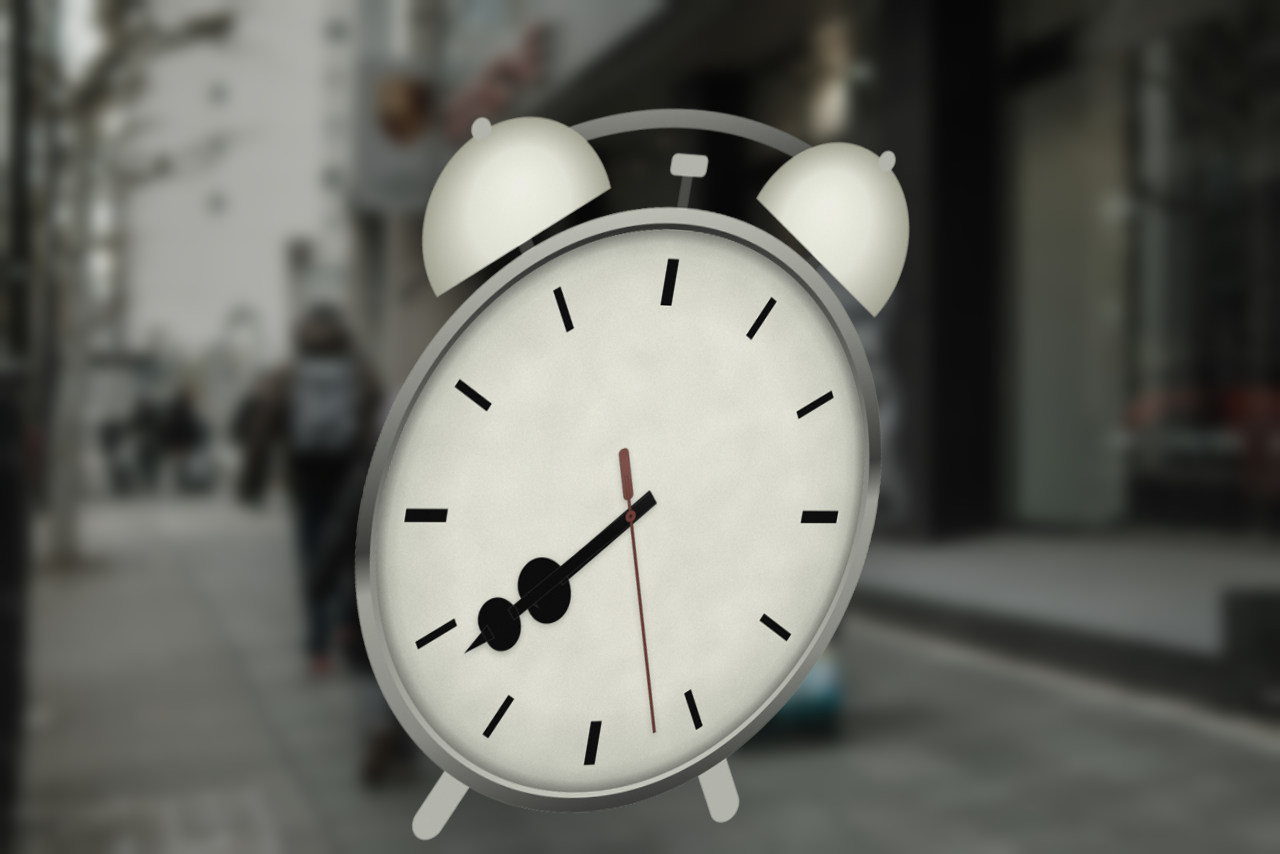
7:38:27
